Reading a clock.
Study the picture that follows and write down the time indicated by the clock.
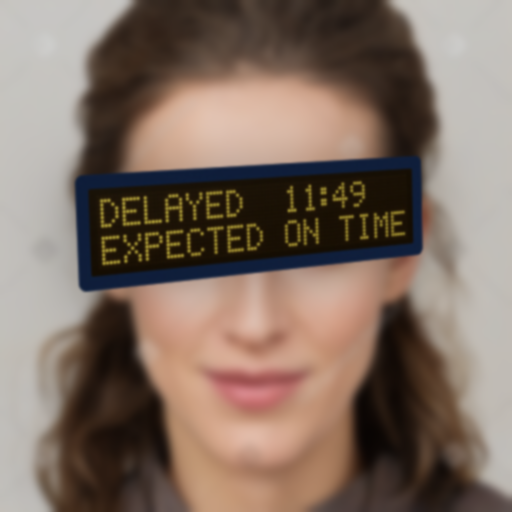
11:49
